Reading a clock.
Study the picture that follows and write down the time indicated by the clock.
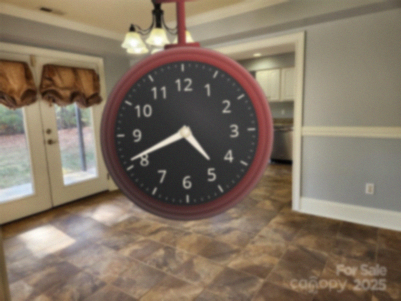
4:41
